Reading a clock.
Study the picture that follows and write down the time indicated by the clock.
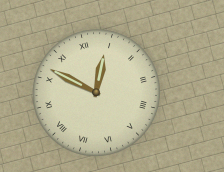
12:52
